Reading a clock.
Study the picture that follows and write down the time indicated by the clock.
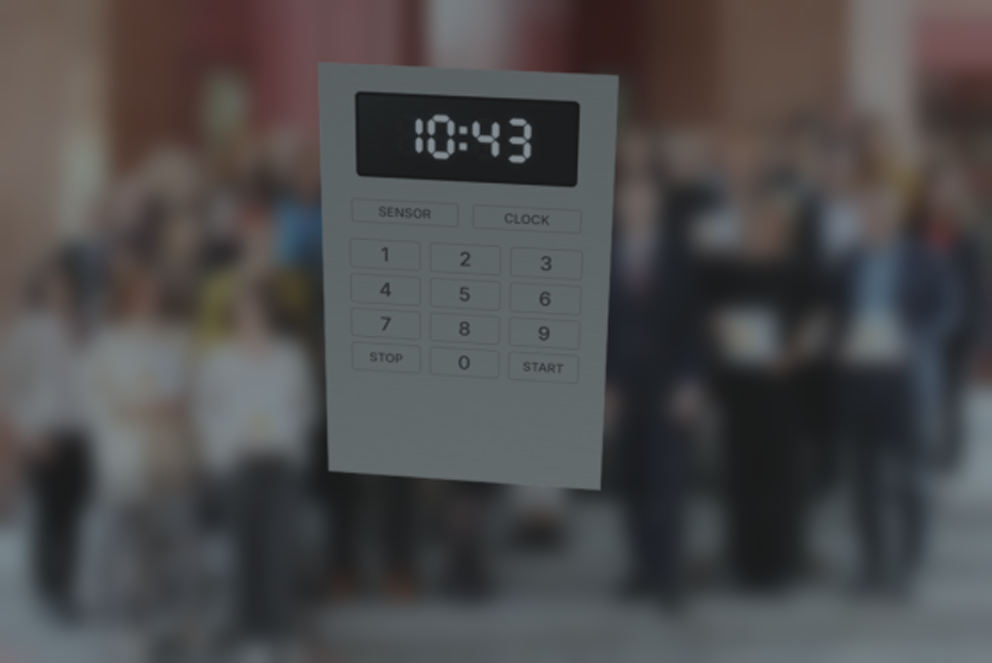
10:43
